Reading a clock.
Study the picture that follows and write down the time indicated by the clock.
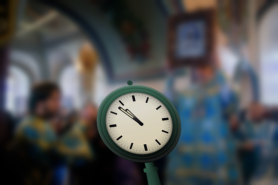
10:53
